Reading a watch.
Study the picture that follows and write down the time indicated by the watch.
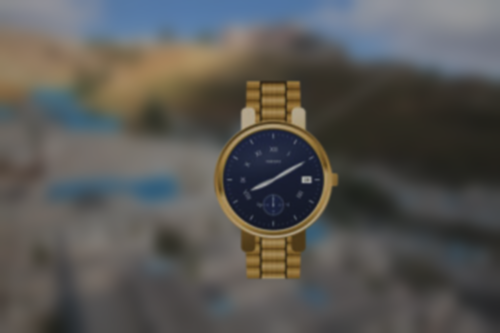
8:10
